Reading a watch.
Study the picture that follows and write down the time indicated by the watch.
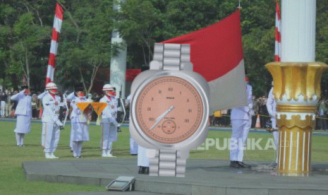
7:37
